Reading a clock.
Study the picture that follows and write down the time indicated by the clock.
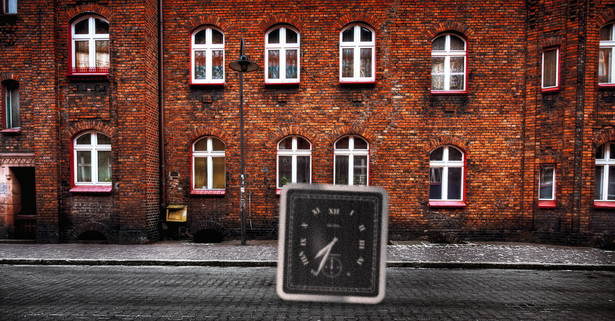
7:34
